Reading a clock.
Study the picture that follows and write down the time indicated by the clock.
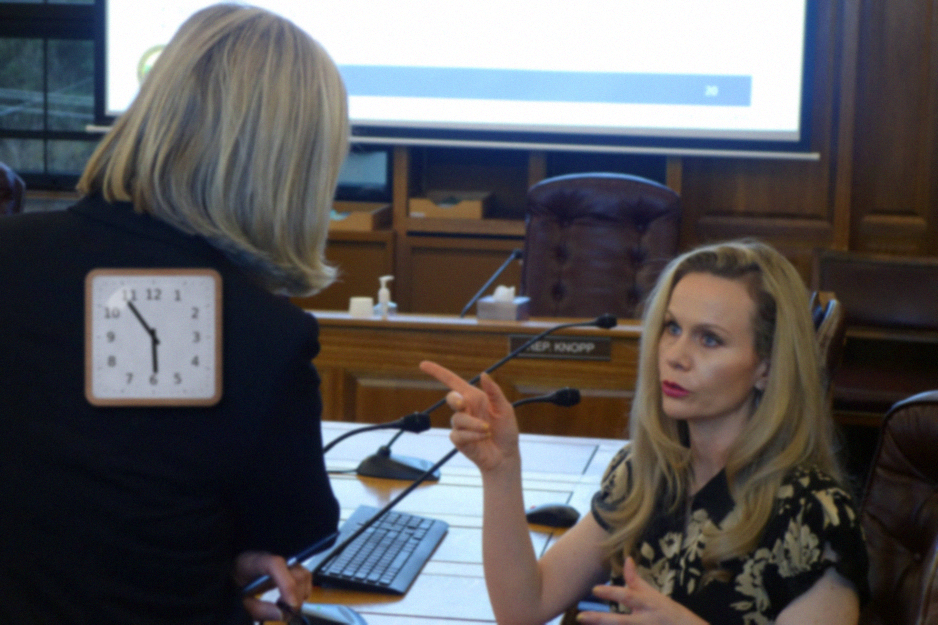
5:54
